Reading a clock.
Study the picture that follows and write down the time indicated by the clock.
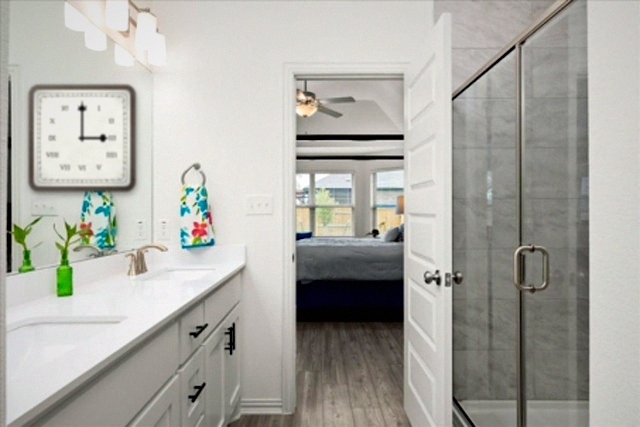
3:00
